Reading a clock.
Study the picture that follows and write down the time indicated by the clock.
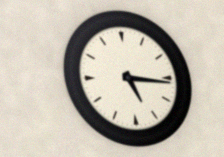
5:16
